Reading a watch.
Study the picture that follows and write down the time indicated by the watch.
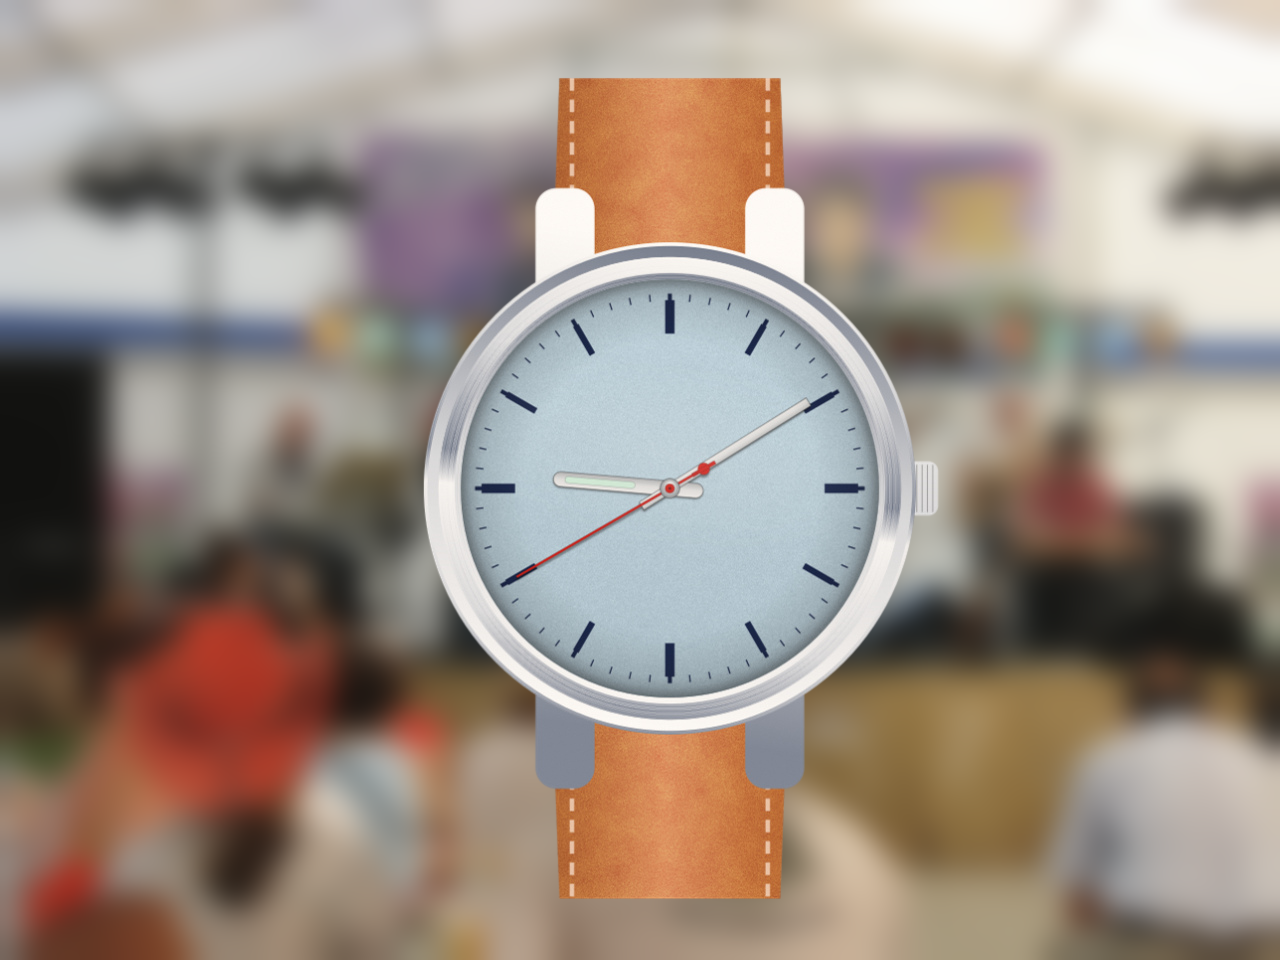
9:09:40
